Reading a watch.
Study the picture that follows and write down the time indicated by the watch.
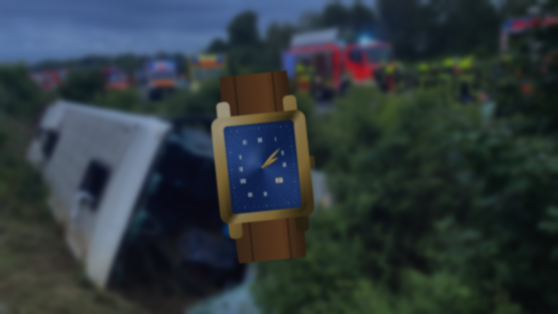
2:08
